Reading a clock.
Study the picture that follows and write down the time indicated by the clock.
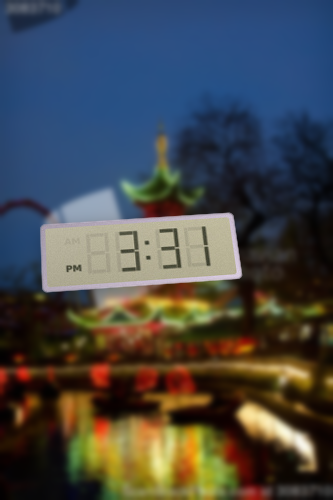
3:31
